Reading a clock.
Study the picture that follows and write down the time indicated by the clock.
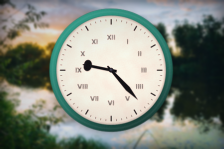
9:23
